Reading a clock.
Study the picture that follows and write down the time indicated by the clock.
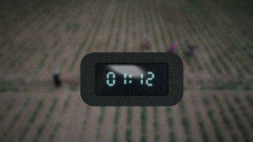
1:12
